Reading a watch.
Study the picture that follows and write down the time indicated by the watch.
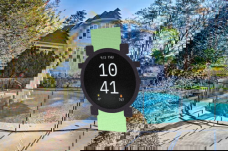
10:41
